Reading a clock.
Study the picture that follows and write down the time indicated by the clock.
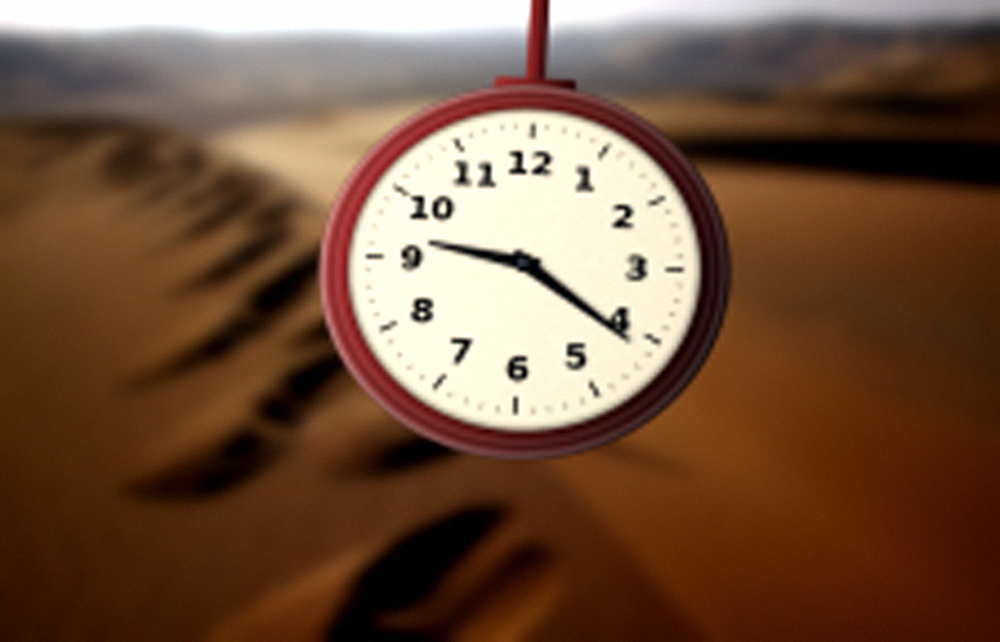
9:21
